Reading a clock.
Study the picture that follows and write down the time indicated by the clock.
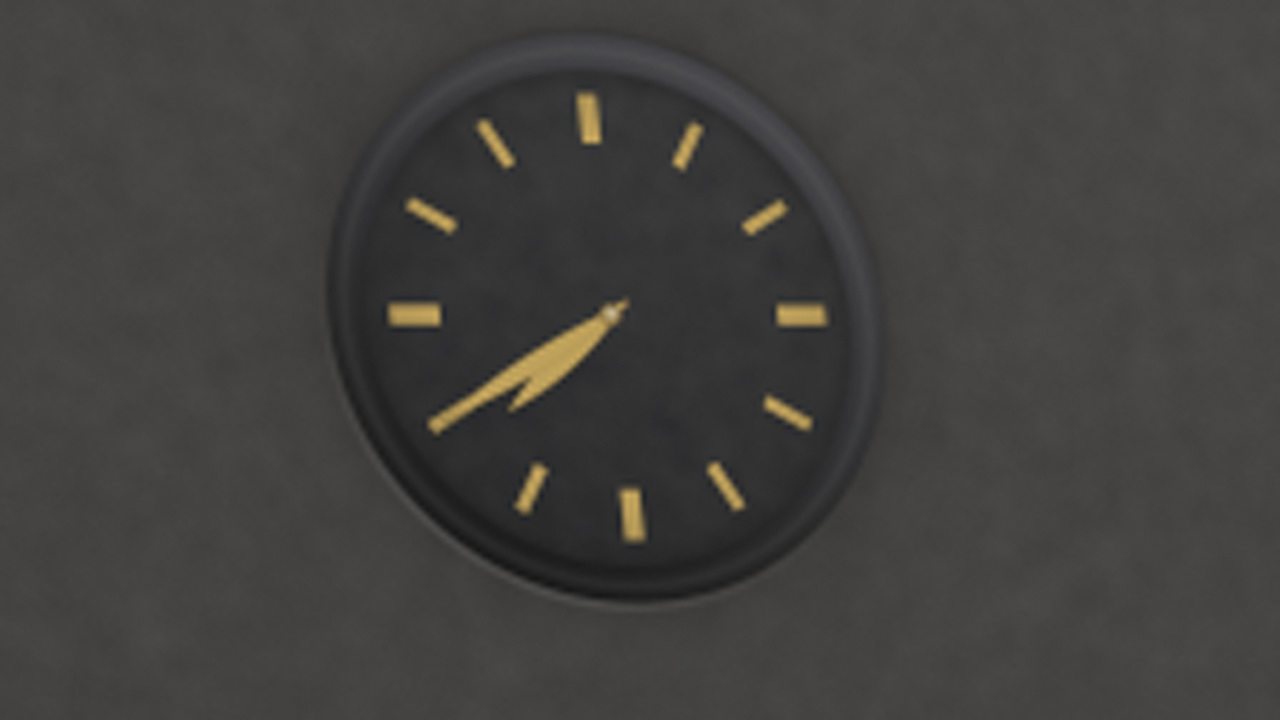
7:40
